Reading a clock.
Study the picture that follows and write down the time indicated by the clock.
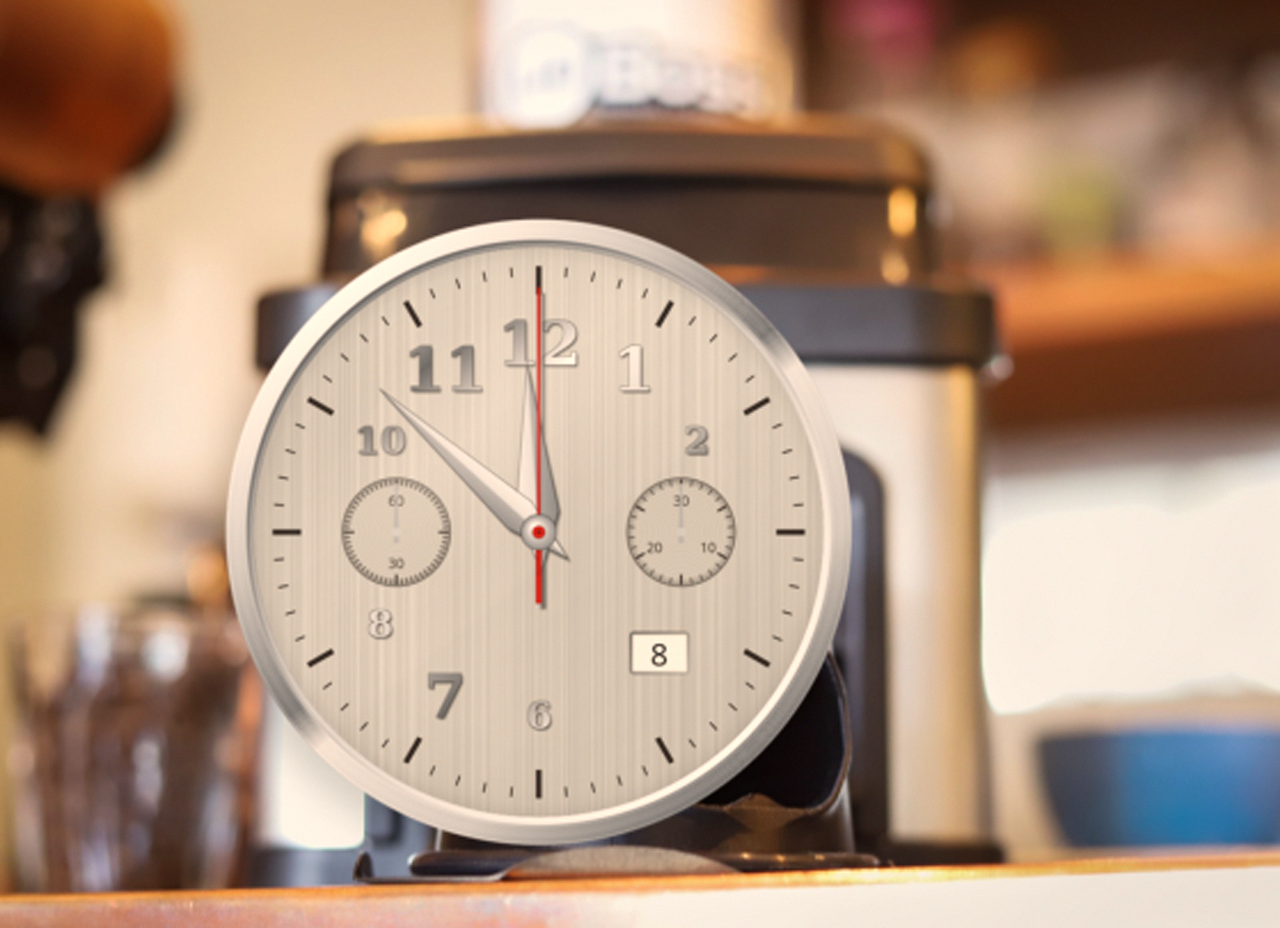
11:52
